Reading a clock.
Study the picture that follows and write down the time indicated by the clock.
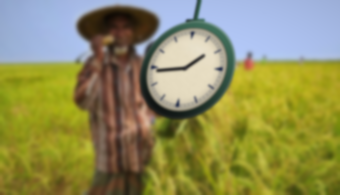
1:44
